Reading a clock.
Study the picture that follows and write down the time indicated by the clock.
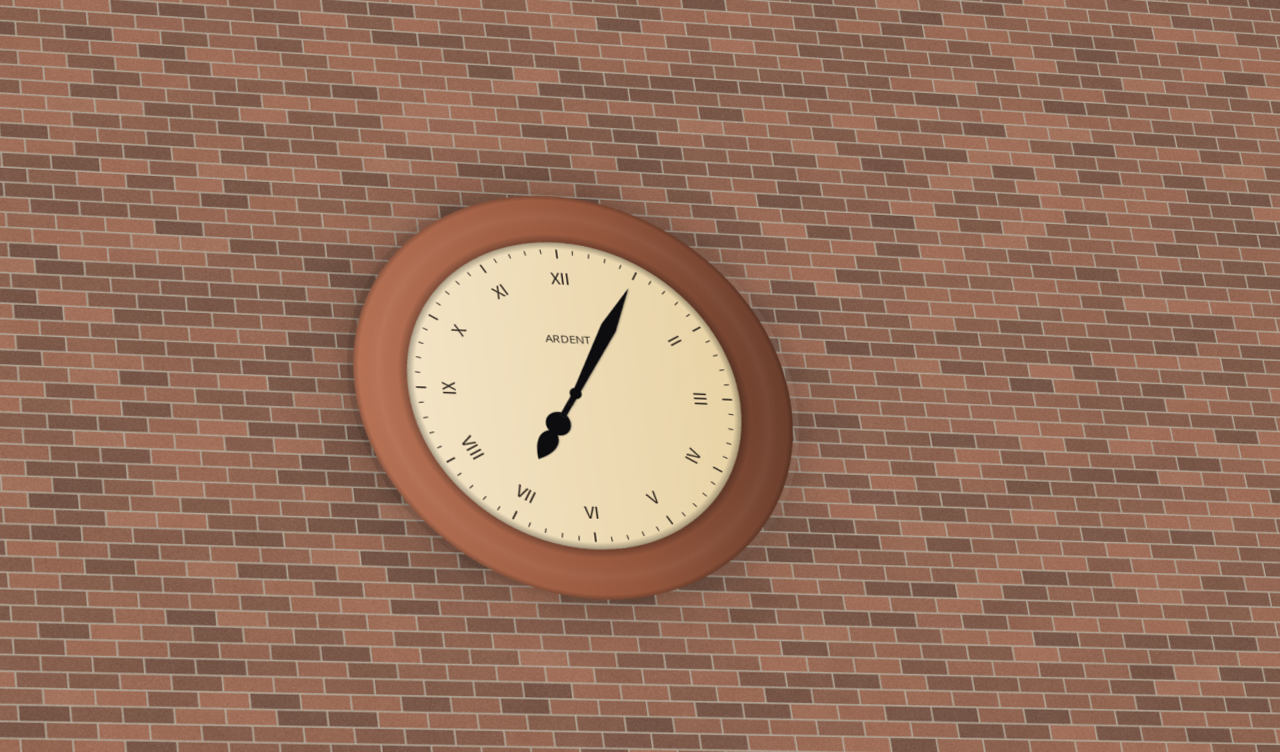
7:05
